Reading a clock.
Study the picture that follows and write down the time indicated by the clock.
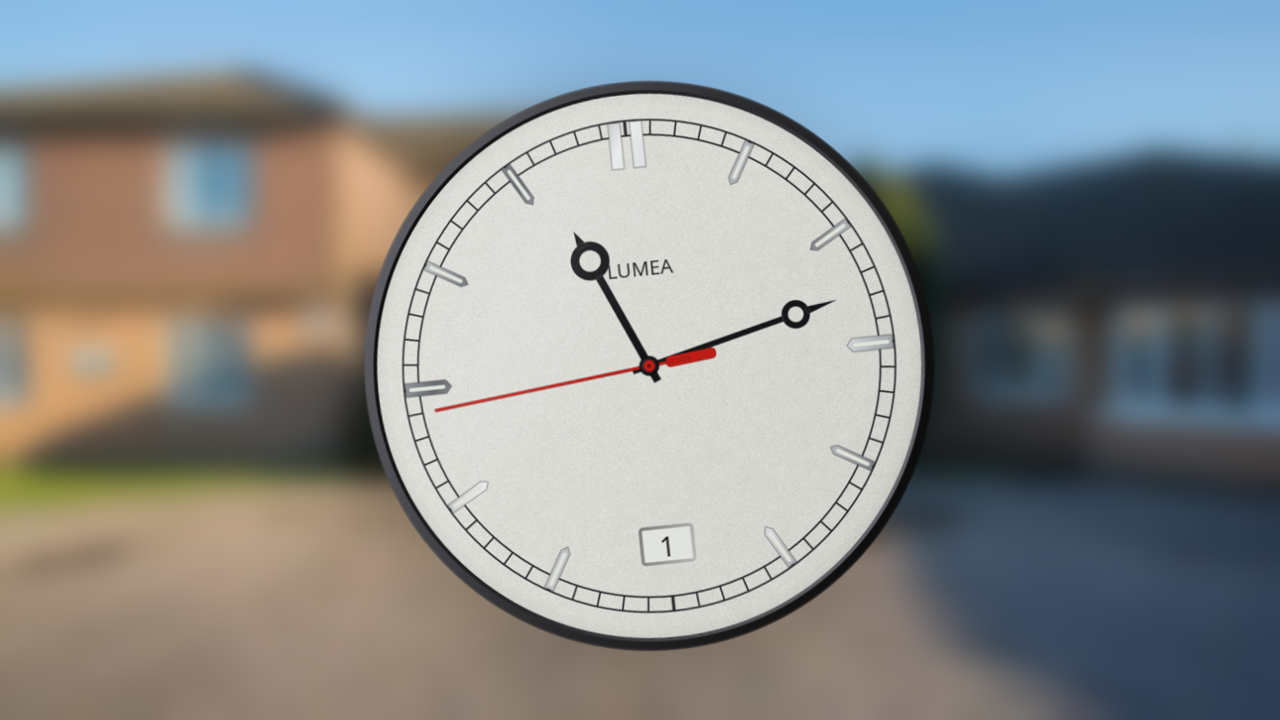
11:12:44
